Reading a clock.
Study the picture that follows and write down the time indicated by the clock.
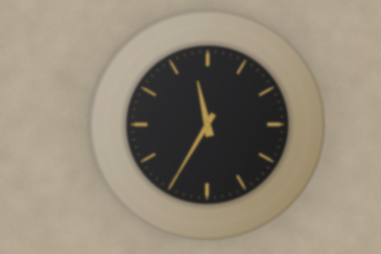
11:35
